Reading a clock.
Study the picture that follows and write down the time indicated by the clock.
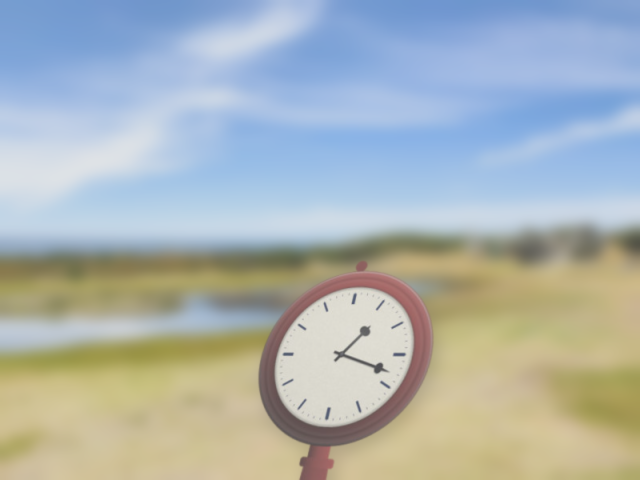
1:18
